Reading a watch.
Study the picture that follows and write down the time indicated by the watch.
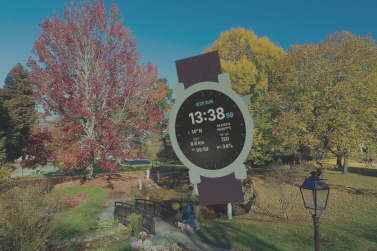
13:38
